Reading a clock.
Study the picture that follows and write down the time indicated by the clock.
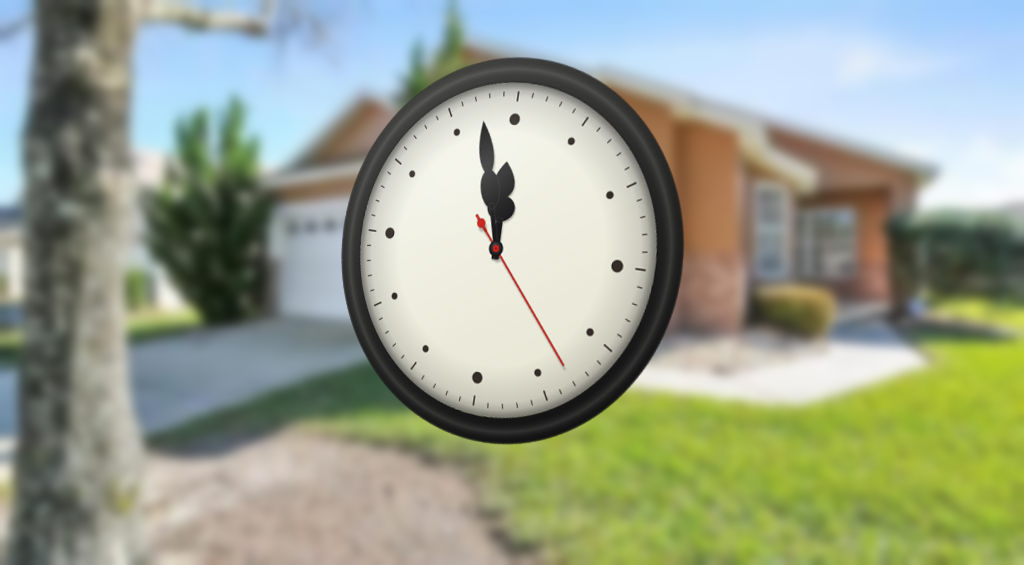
11:57:23
